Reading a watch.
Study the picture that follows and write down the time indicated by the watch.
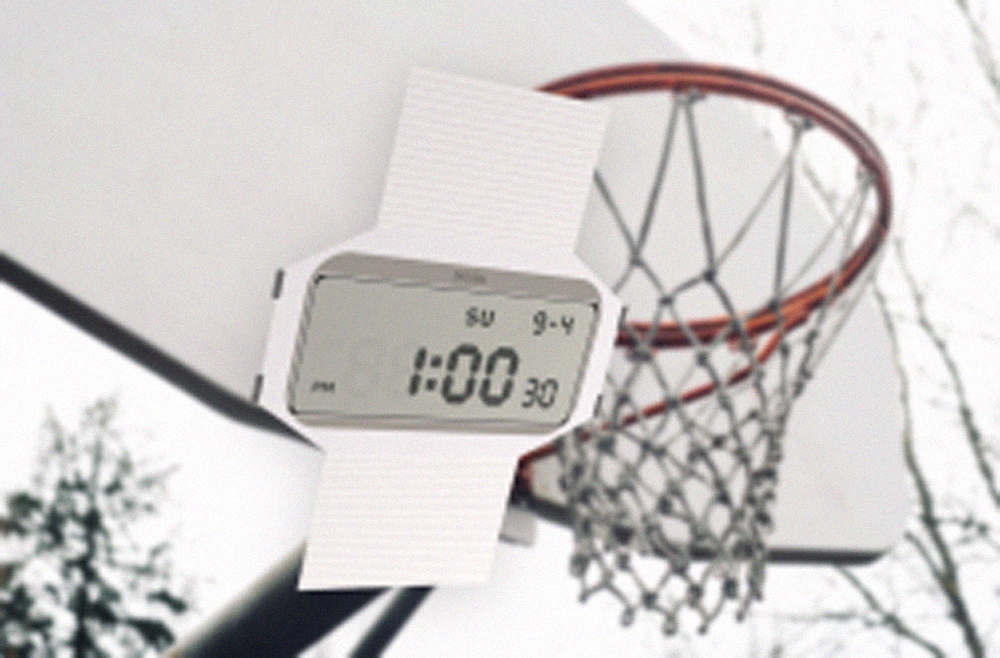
1:00:30
